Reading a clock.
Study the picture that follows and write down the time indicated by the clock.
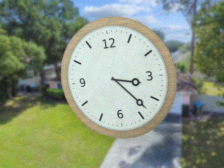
3:23
